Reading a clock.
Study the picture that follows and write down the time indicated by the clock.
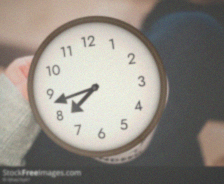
7:43
